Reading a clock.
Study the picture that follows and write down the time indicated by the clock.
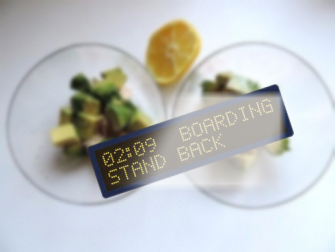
2:09
